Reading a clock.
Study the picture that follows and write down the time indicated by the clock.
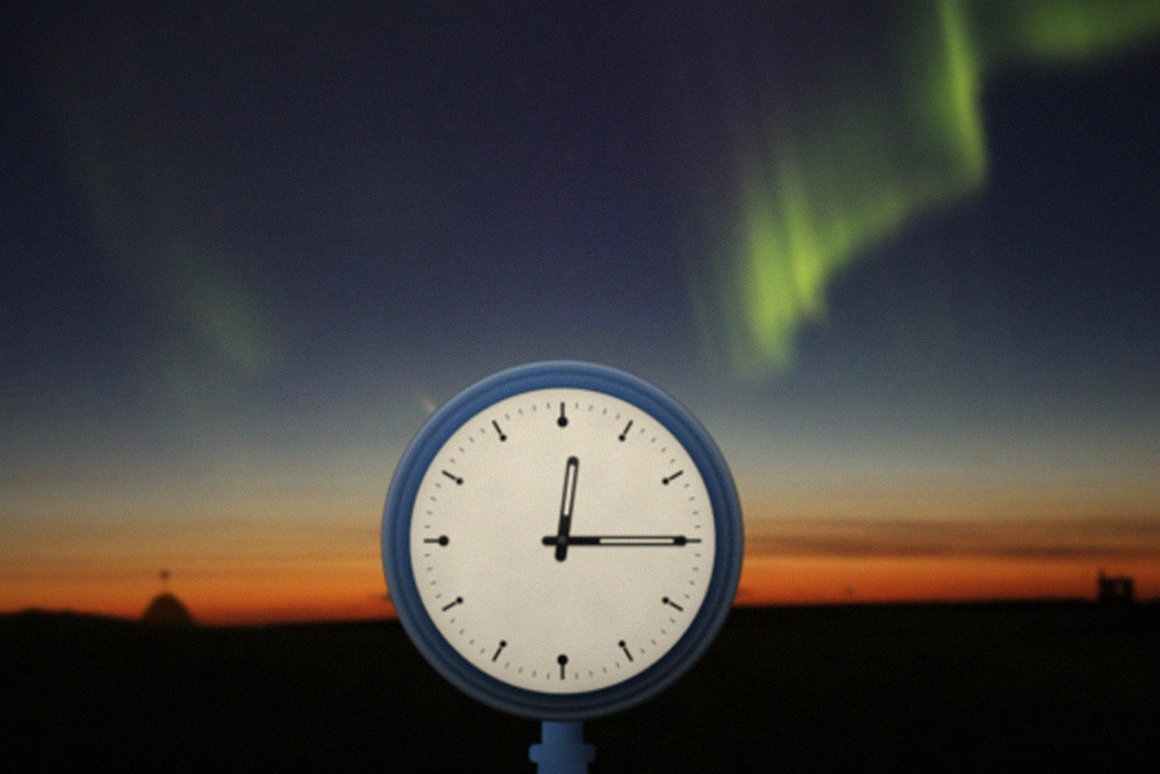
12:15
